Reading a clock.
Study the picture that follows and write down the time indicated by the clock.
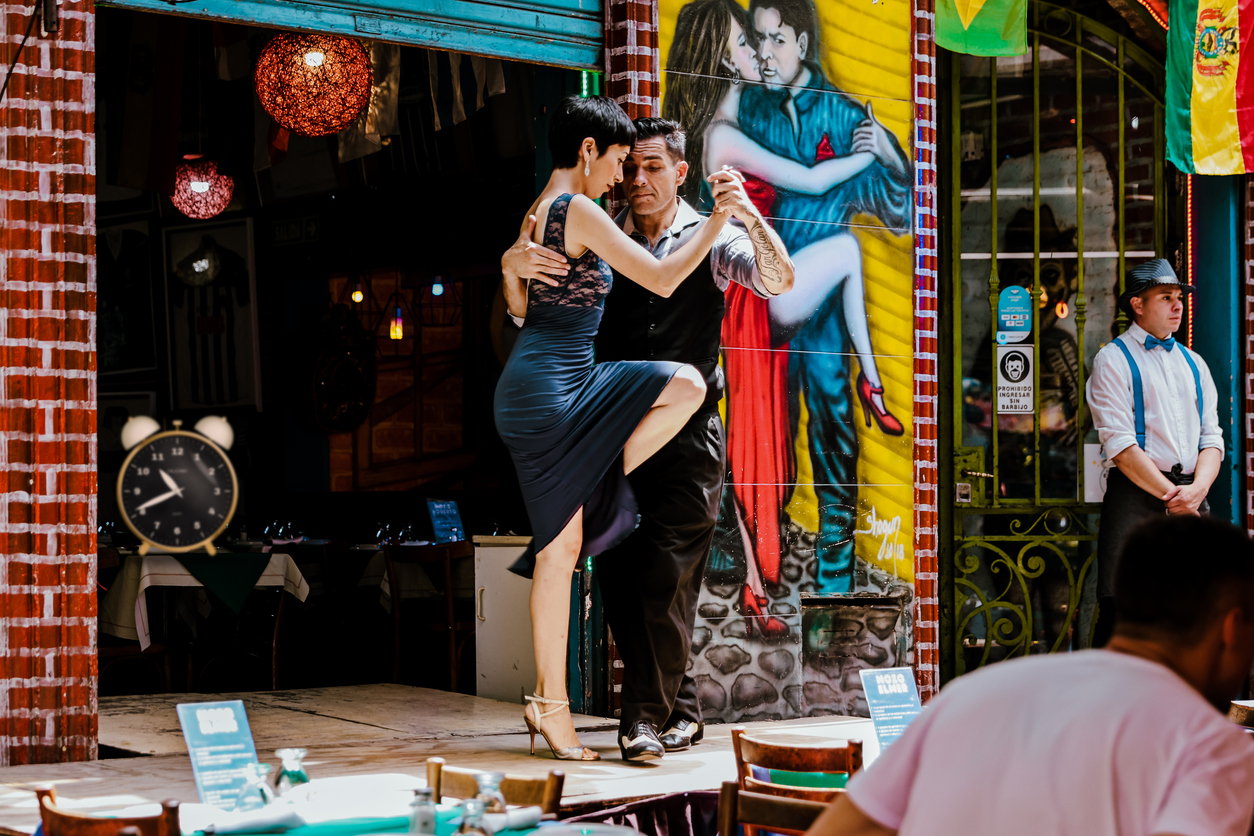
10:41
